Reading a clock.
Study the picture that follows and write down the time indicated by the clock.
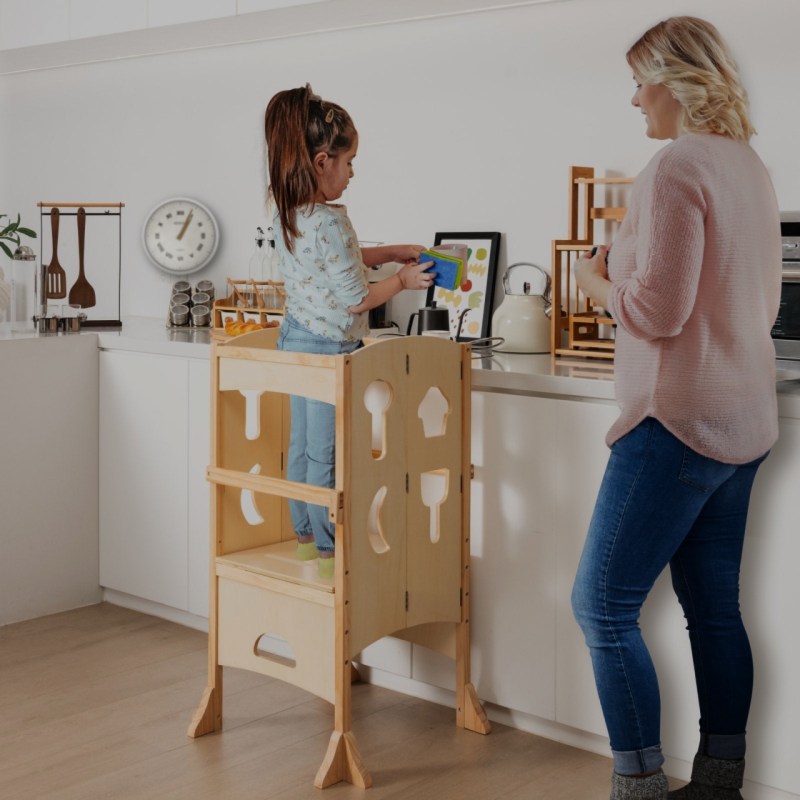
1:04
